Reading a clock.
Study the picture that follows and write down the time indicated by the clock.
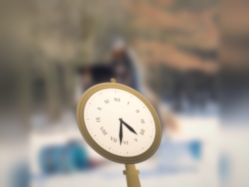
4:32
